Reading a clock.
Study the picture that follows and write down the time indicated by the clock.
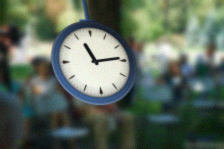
11:14
